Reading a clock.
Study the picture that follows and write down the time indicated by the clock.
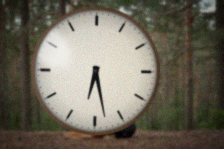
6:28
